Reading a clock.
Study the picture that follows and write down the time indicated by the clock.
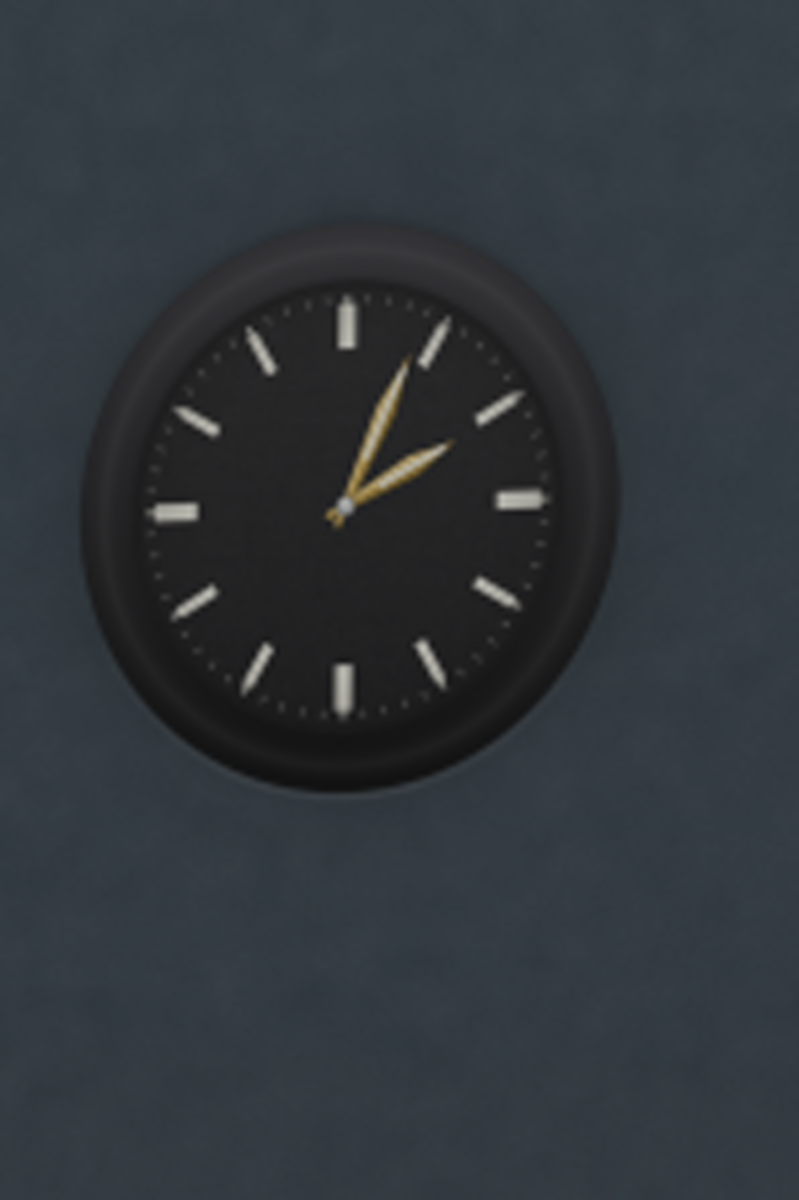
2:04
